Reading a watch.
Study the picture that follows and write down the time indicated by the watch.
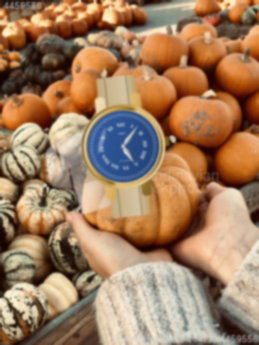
5:07
